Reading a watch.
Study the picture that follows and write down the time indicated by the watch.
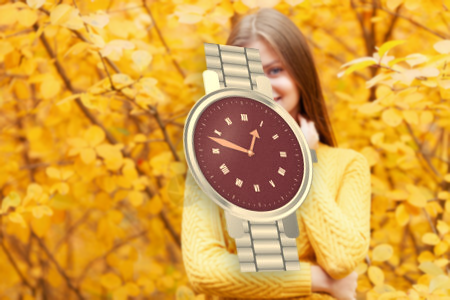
12:48
